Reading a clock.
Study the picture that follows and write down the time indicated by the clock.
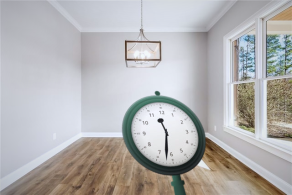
11:32
